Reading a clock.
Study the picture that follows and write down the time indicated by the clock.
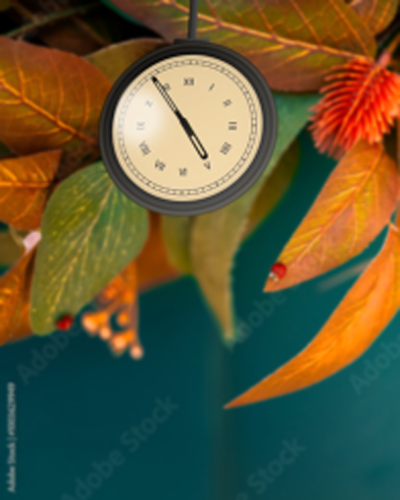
4:54
